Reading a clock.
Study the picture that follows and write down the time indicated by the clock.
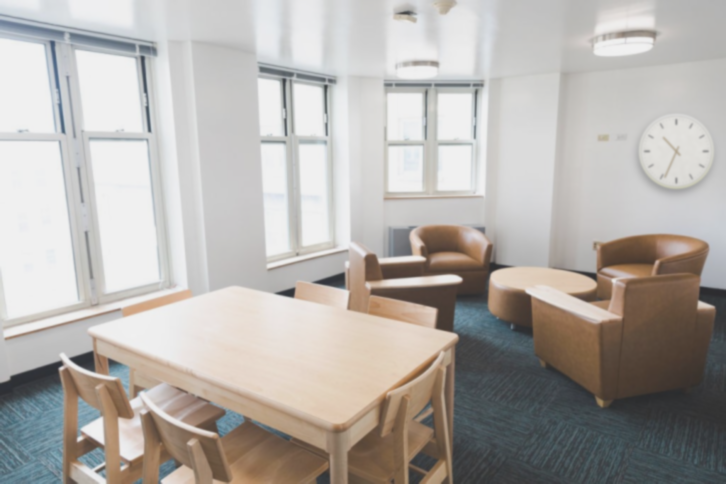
10:34
